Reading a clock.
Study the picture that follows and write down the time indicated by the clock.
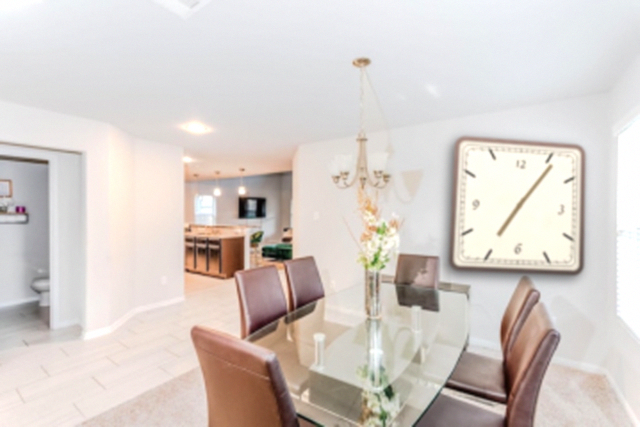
7:06
